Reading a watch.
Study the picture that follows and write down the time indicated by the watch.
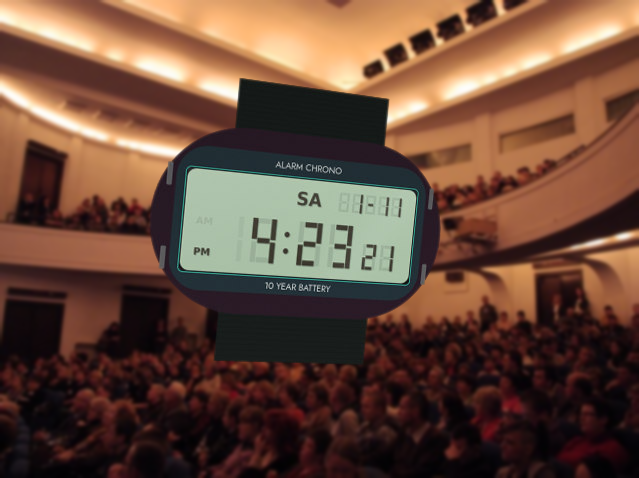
4:23:21
